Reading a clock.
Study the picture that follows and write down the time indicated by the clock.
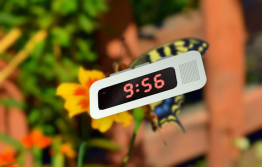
9:56
